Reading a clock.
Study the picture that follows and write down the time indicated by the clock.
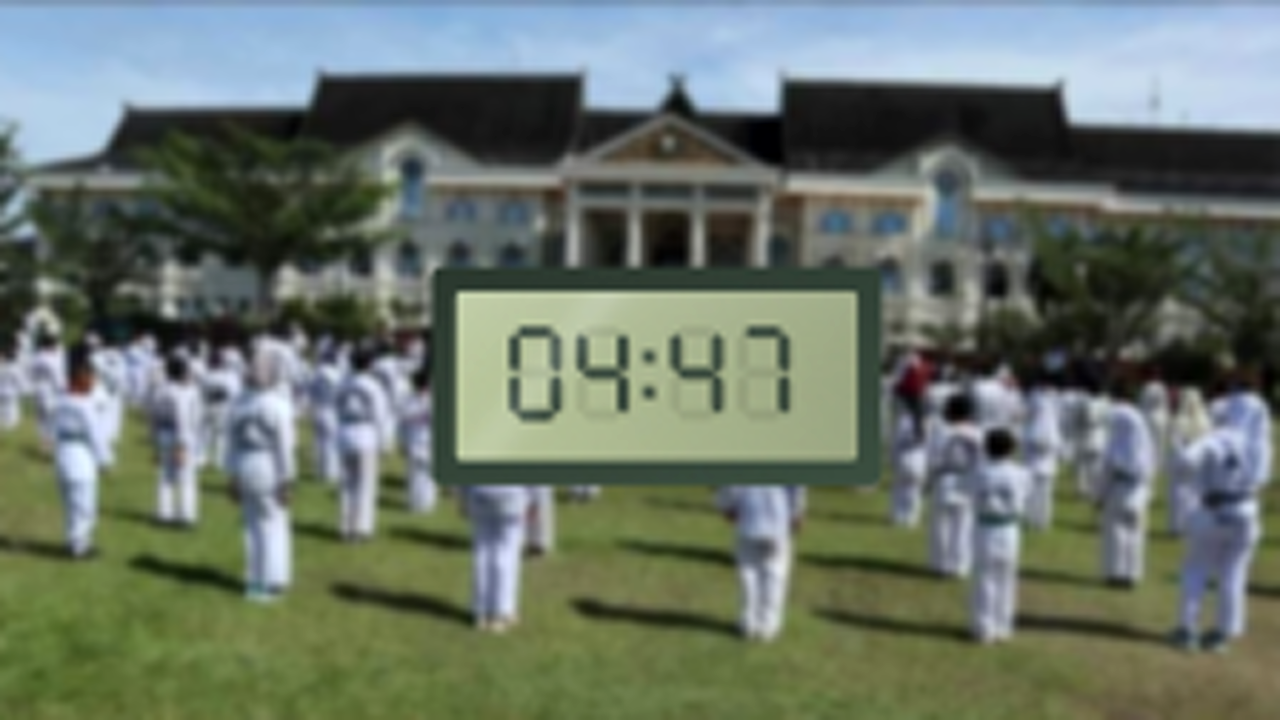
4:47
